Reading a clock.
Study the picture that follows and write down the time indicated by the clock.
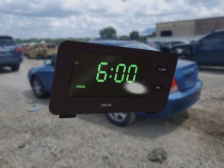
6:00
